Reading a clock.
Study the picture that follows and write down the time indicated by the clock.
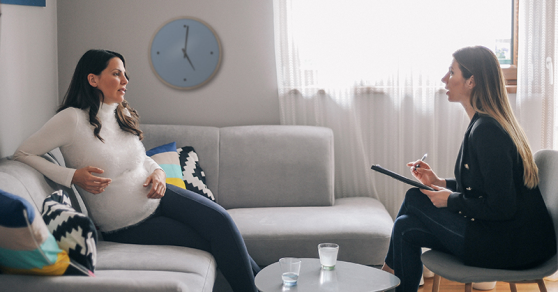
5:01
